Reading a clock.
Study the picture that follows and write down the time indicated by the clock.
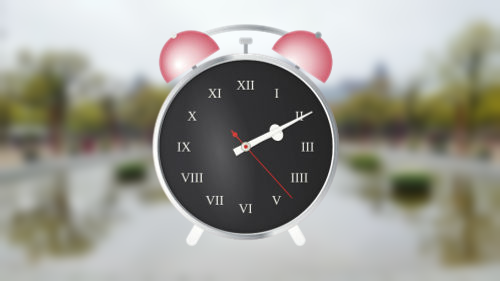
2:10:23
